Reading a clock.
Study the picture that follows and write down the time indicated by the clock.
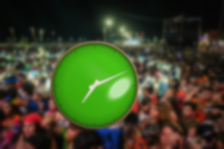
7:11
